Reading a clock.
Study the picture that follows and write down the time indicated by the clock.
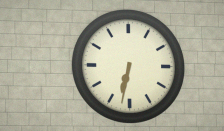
6:32
